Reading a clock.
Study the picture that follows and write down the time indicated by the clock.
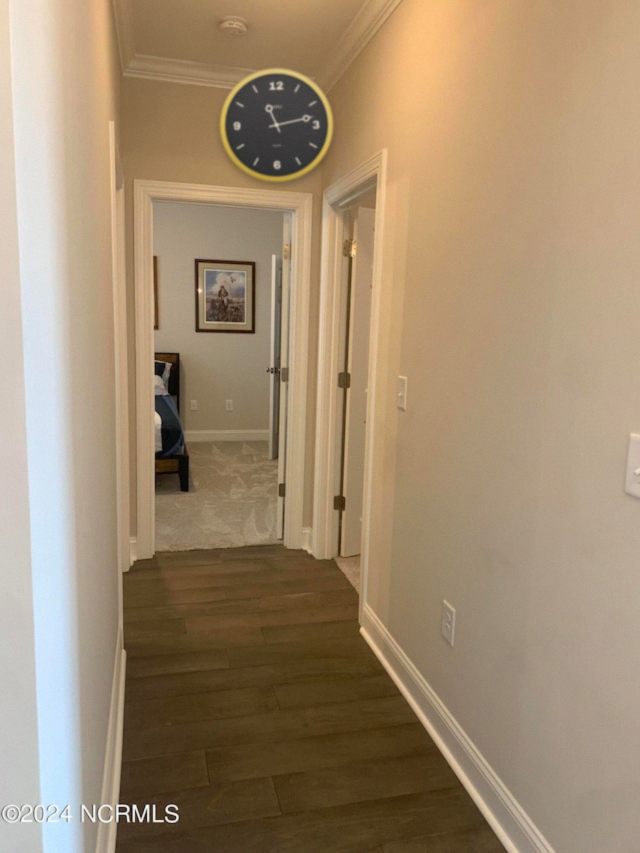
11:13
